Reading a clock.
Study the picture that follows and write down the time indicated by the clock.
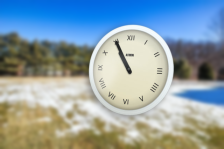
10:55
